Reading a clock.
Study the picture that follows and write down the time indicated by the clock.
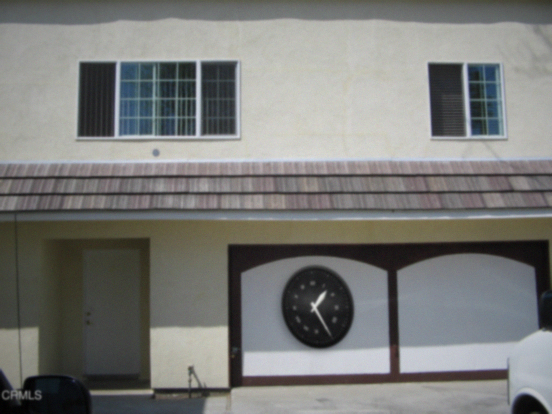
1:25
